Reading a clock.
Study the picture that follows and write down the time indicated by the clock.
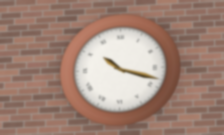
10:18
